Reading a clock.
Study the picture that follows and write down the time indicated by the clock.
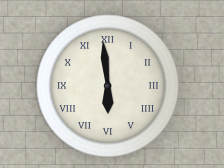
5:59
